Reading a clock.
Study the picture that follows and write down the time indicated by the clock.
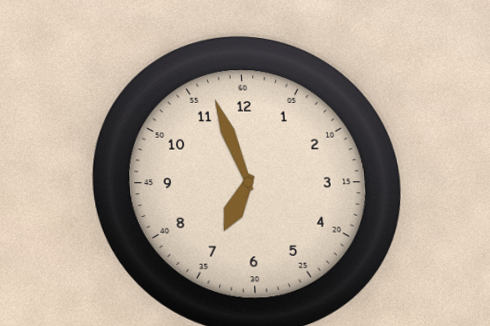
6:57
